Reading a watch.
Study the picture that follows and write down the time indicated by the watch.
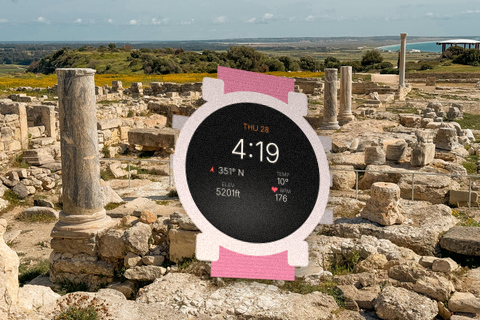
4:19
